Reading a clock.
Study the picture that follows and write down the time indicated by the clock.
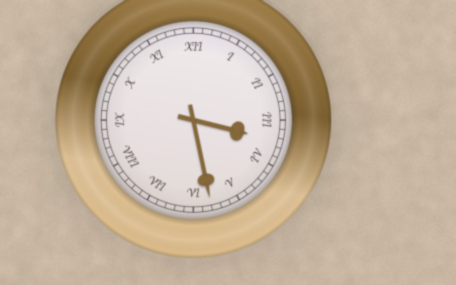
3:28
